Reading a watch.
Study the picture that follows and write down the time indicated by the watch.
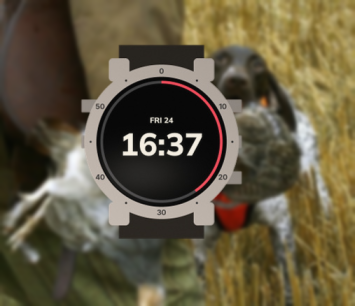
16:37
